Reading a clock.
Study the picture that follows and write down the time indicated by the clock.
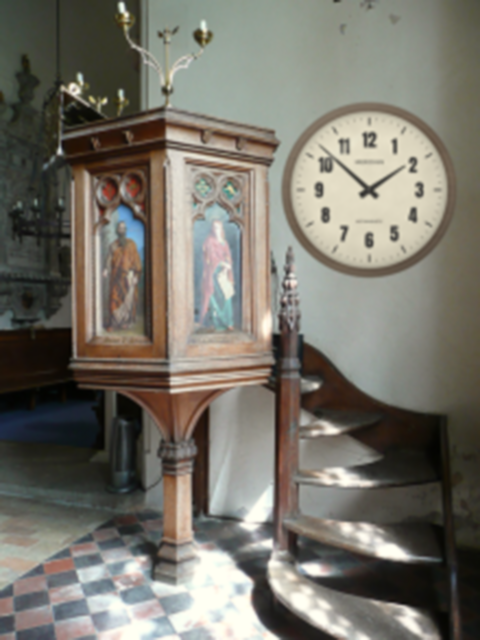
1:52
